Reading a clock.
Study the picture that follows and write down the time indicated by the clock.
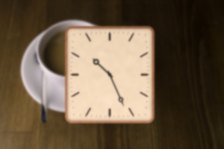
10:26
